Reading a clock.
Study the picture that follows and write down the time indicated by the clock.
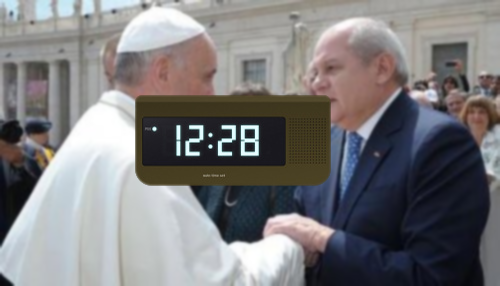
12:28
